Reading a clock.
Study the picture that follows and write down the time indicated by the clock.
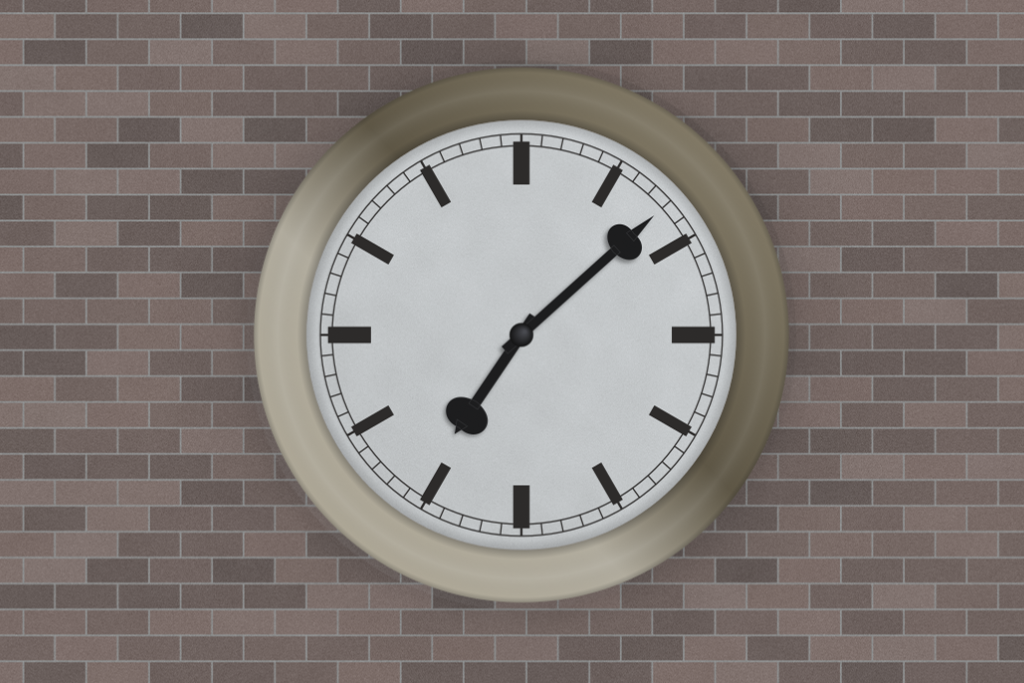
7:08
